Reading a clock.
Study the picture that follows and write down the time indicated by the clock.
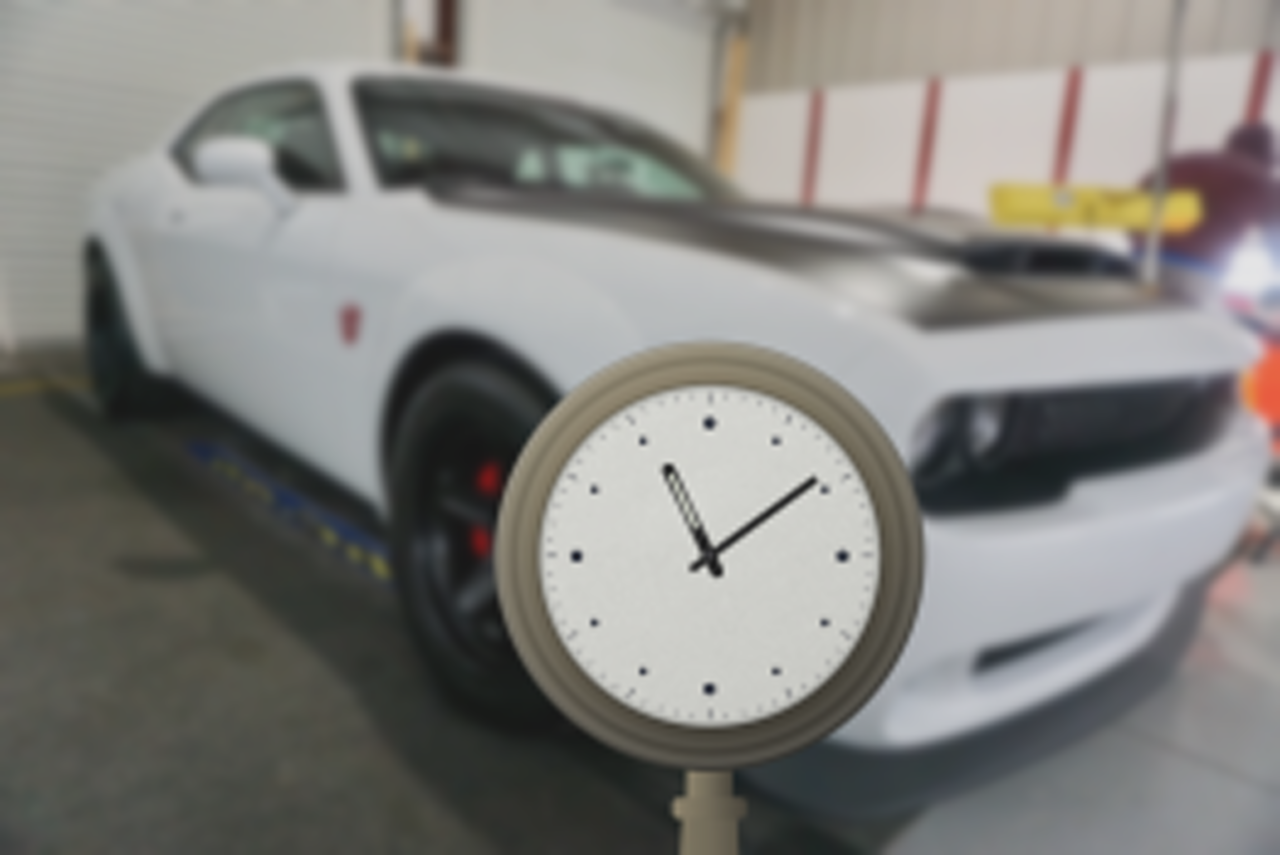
11:09
